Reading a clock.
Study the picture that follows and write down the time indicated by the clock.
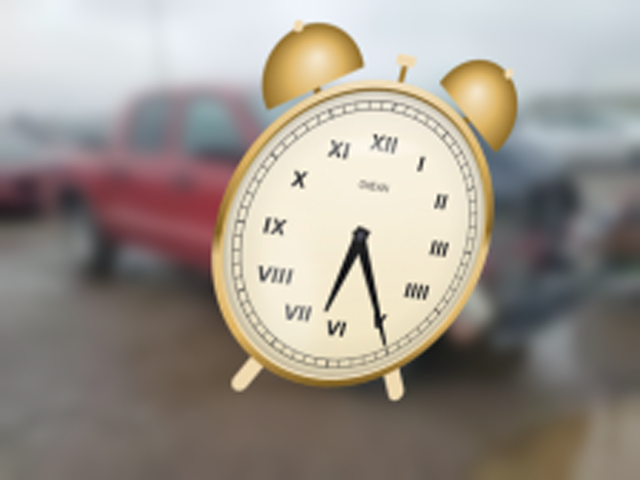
6:25
